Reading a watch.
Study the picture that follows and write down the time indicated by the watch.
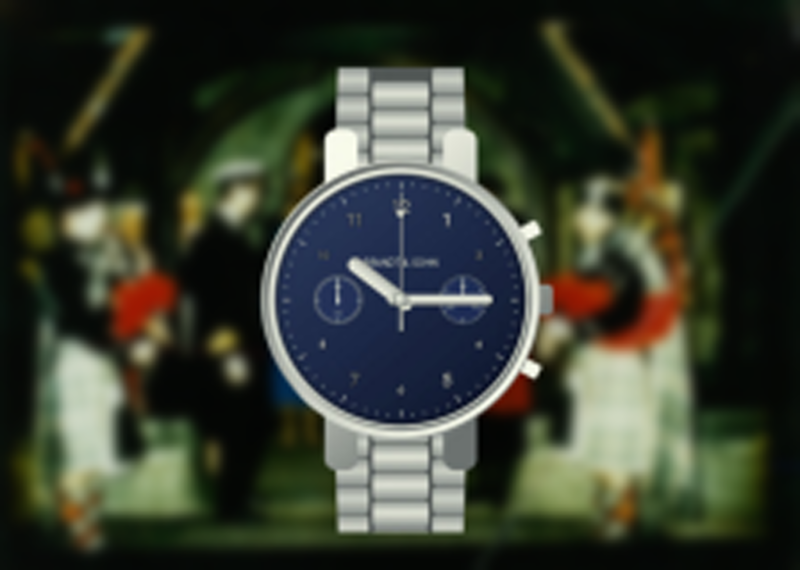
10:15
